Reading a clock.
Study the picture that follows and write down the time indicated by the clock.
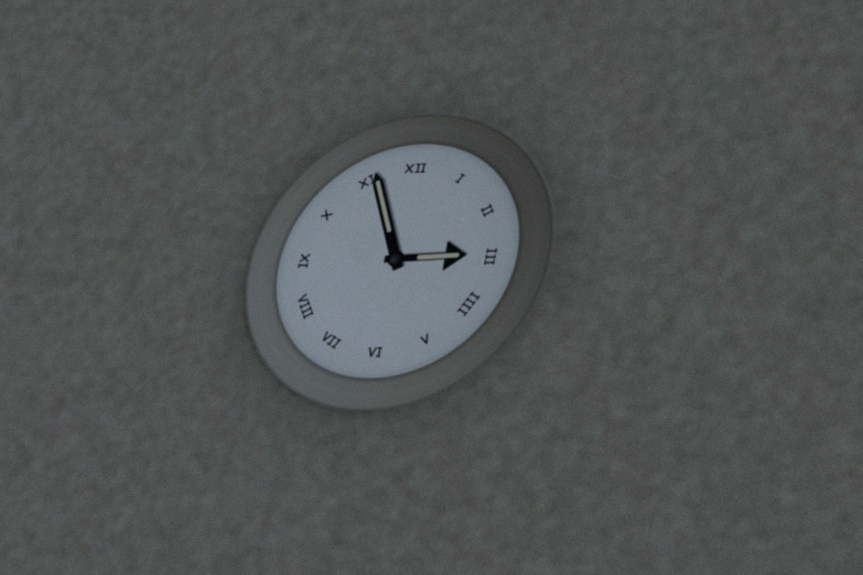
2:56
